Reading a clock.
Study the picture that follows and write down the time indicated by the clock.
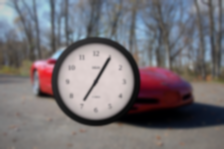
7:05
